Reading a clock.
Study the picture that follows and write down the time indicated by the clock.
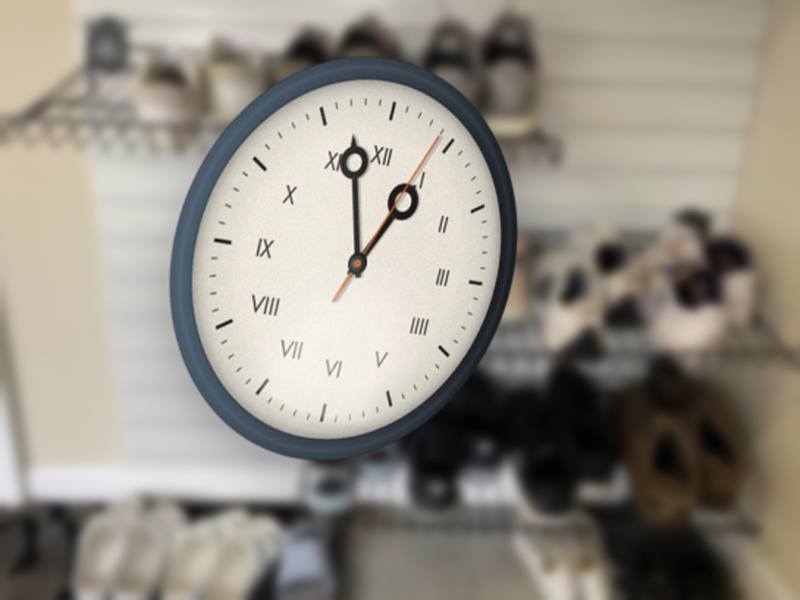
12:57:04
